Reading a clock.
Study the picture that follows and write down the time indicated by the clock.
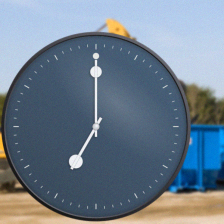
7:00
